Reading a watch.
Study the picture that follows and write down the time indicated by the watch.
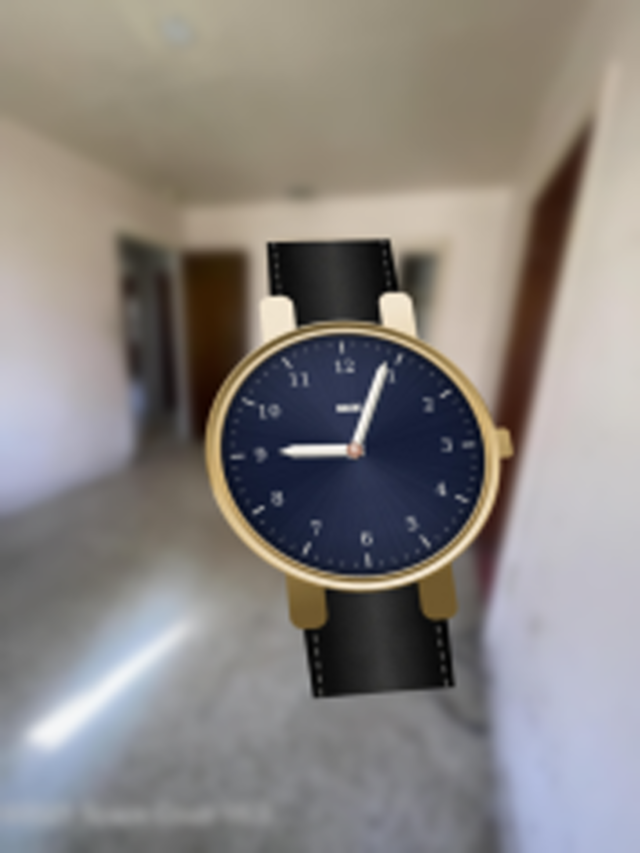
9:04
